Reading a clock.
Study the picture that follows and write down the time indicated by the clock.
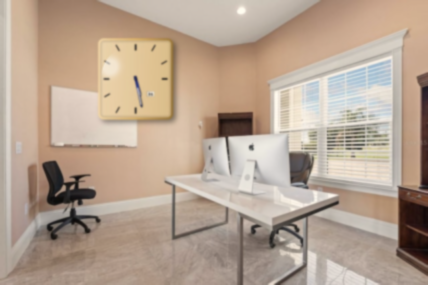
5:28
